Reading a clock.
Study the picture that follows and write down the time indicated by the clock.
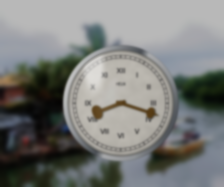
8:18
